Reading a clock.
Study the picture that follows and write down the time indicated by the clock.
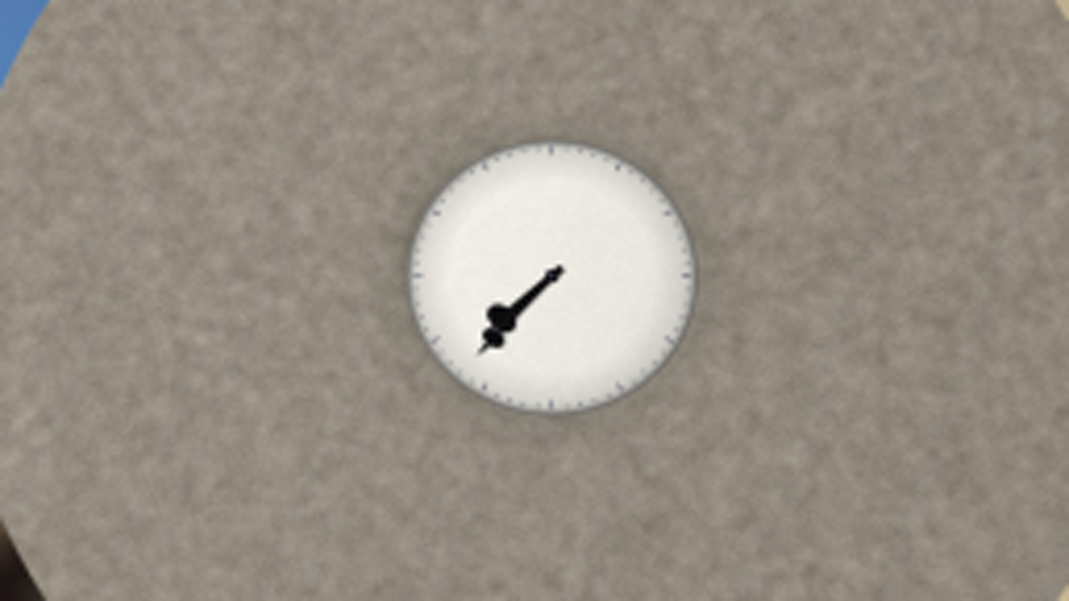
7:37
